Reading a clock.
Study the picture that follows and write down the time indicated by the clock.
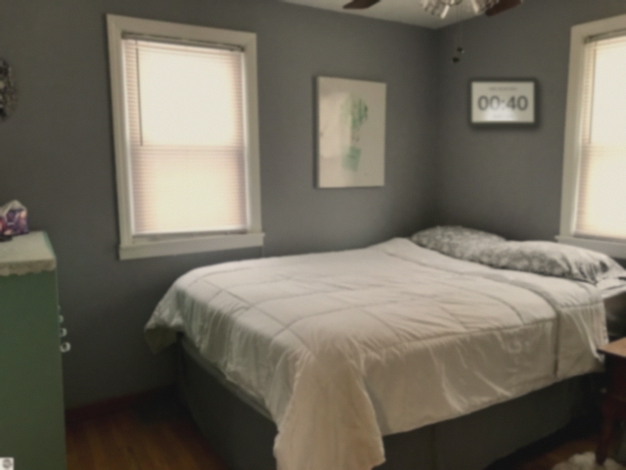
0:40
